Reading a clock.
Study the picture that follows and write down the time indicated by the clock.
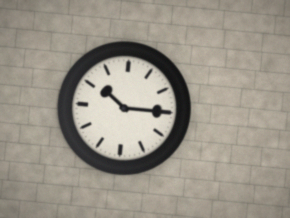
10:15
